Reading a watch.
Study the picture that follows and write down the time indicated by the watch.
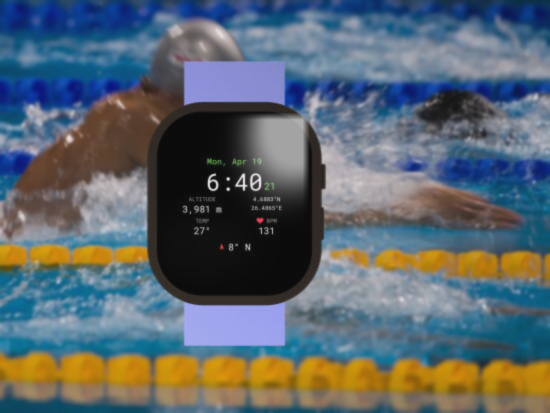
6:40:21
